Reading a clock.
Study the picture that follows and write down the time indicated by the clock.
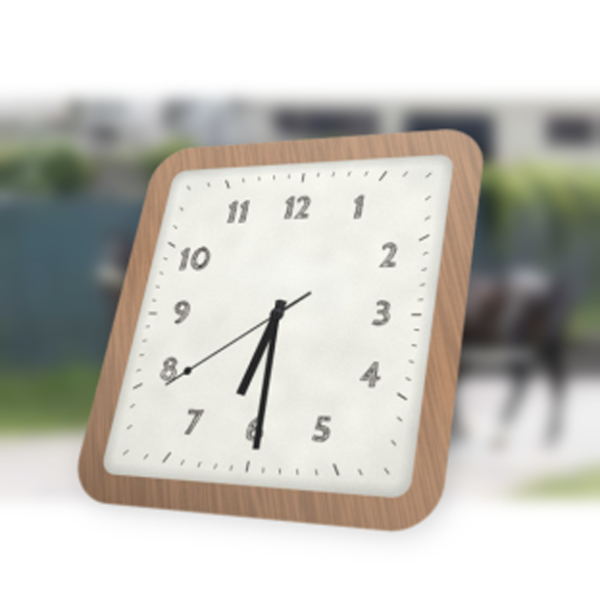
6:29:39
